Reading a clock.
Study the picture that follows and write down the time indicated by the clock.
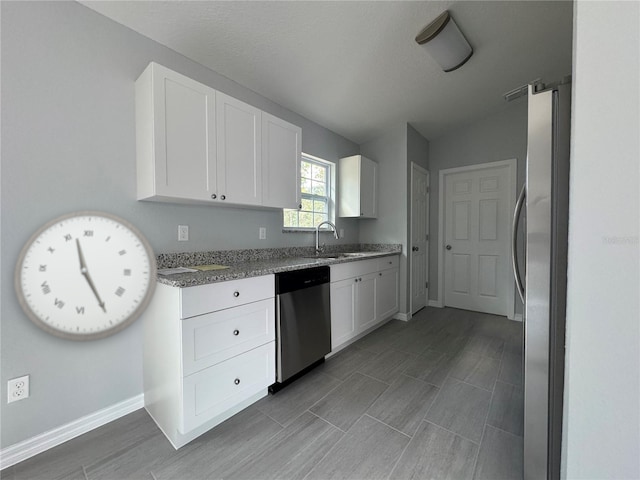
11:25
